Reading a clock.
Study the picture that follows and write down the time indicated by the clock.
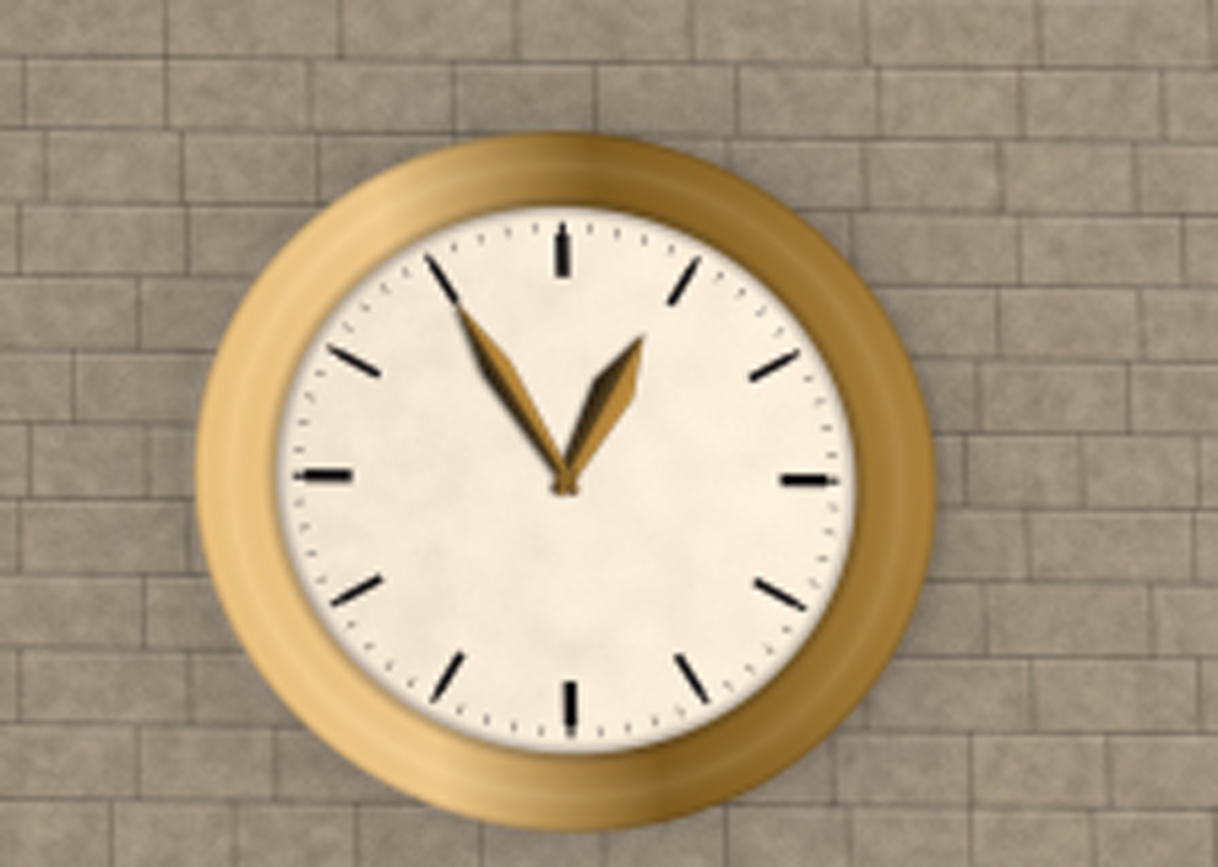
12:55
